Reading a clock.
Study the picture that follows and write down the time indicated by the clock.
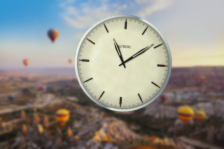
11:09
